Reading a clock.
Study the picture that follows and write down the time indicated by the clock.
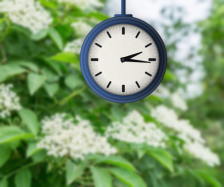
2:16
